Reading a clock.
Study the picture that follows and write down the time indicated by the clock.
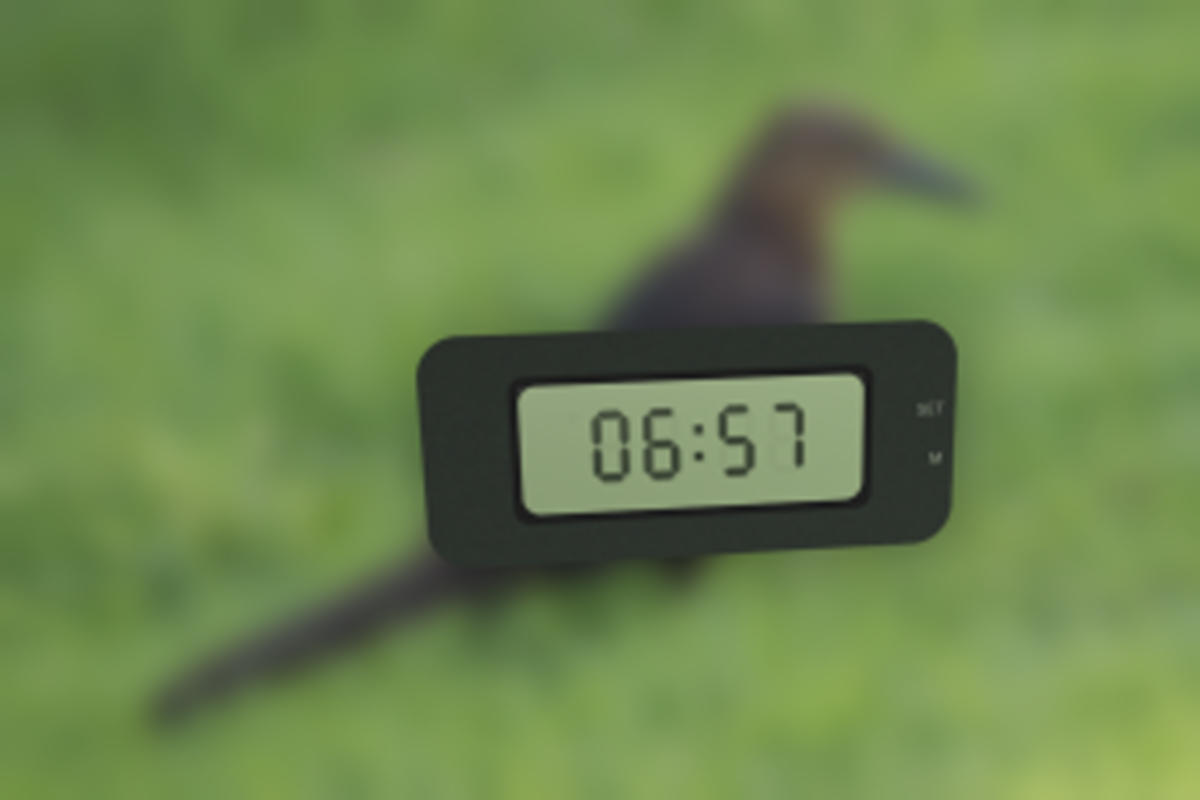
6:57
